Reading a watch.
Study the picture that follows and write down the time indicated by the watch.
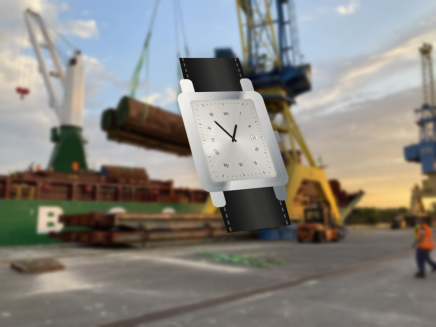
12:54
